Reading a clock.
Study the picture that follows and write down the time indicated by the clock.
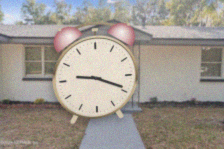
9:19
